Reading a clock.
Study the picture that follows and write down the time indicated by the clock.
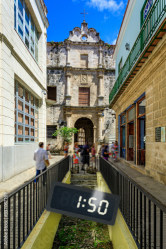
1:50
